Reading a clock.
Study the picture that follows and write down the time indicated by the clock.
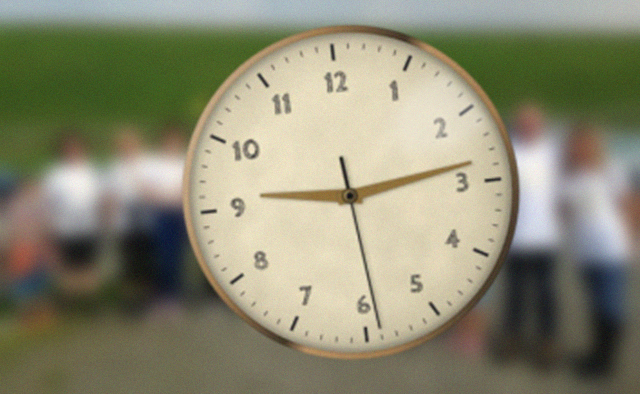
9:13:29
